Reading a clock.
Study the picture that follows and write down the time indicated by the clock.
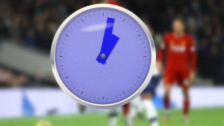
1:02
